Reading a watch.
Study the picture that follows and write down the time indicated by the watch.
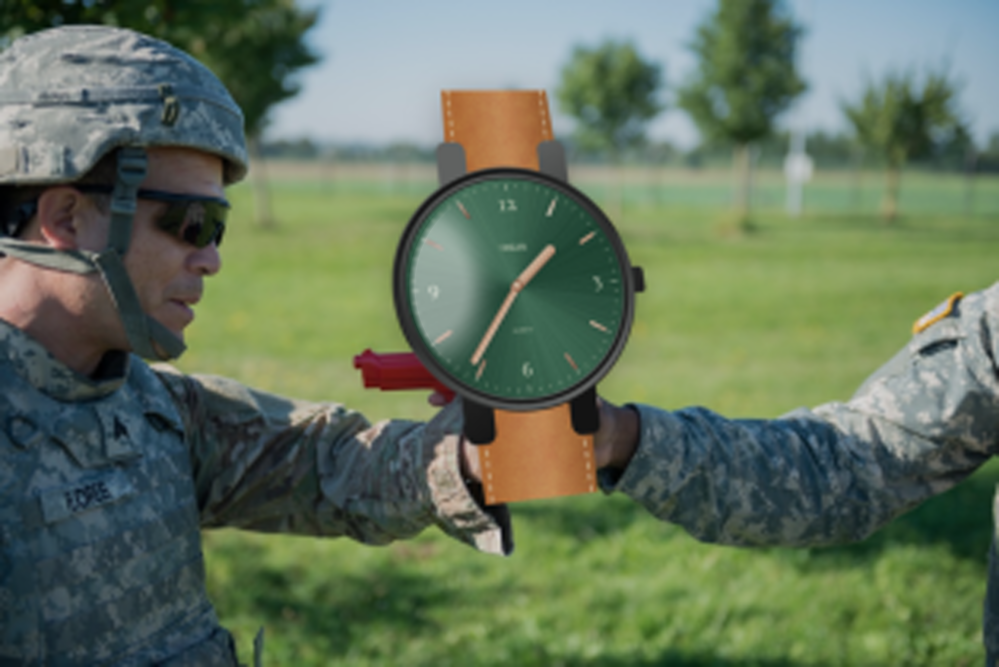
1:36
